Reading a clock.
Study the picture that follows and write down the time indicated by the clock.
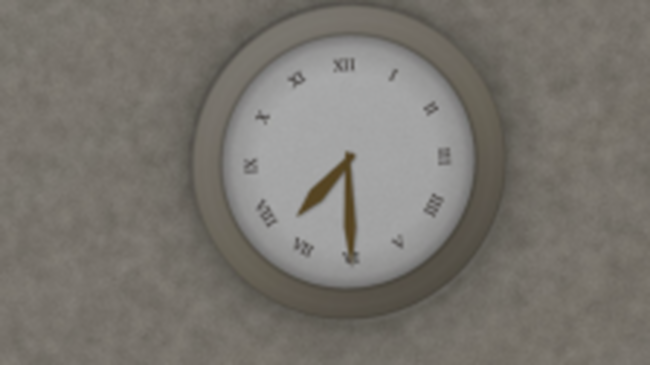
7:30
